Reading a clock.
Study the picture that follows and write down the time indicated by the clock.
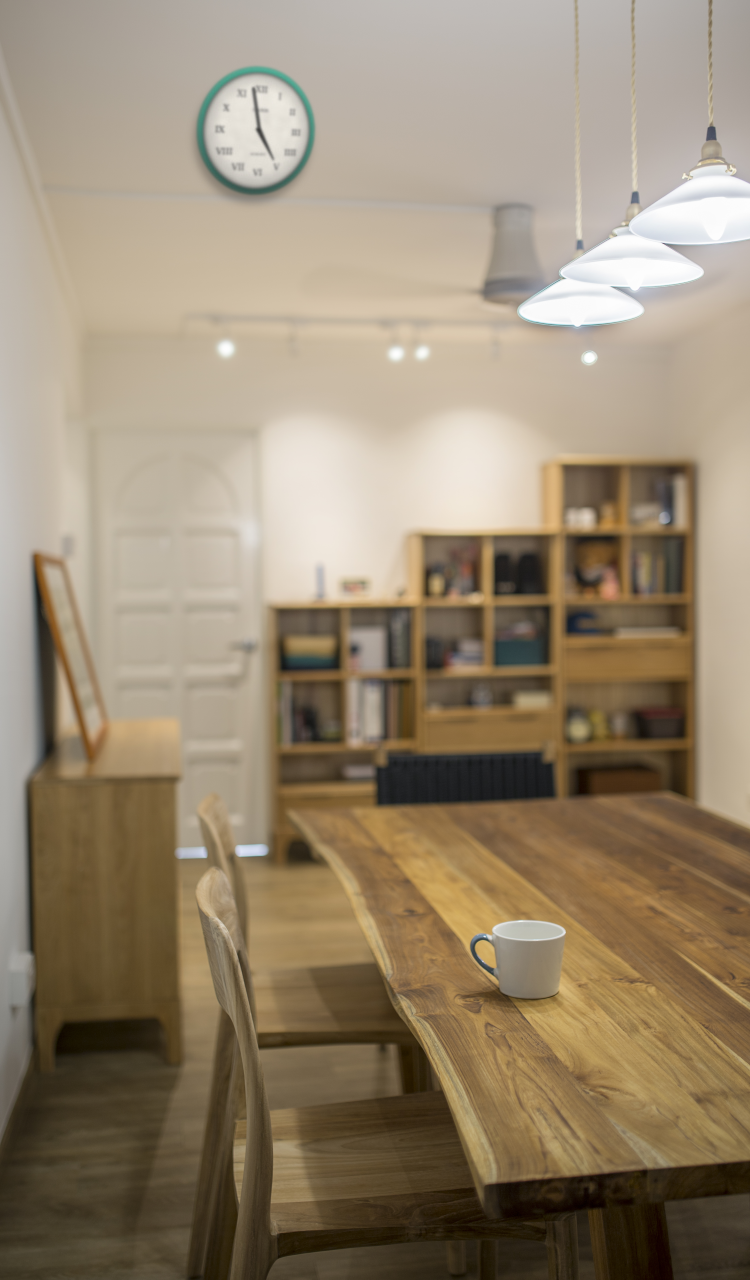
4:58
